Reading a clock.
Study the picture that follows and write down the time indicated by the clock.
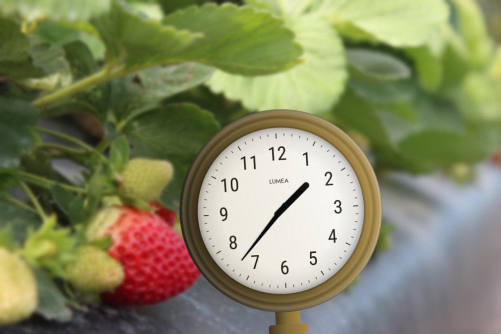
1:37
